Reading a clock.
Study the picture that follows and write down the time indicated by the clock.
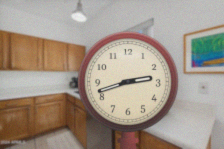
2:42
